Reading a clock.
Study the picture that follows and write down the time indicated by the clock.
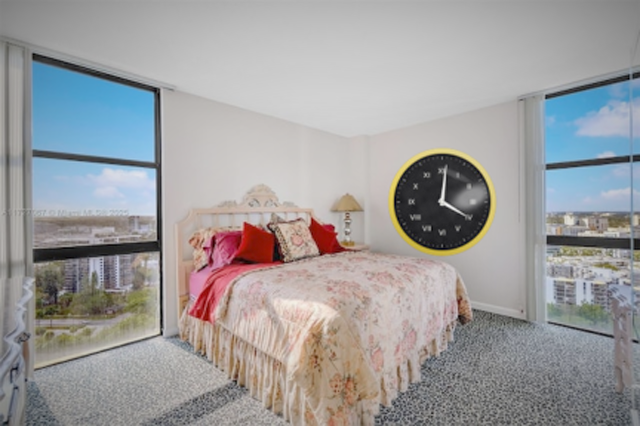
4:01
